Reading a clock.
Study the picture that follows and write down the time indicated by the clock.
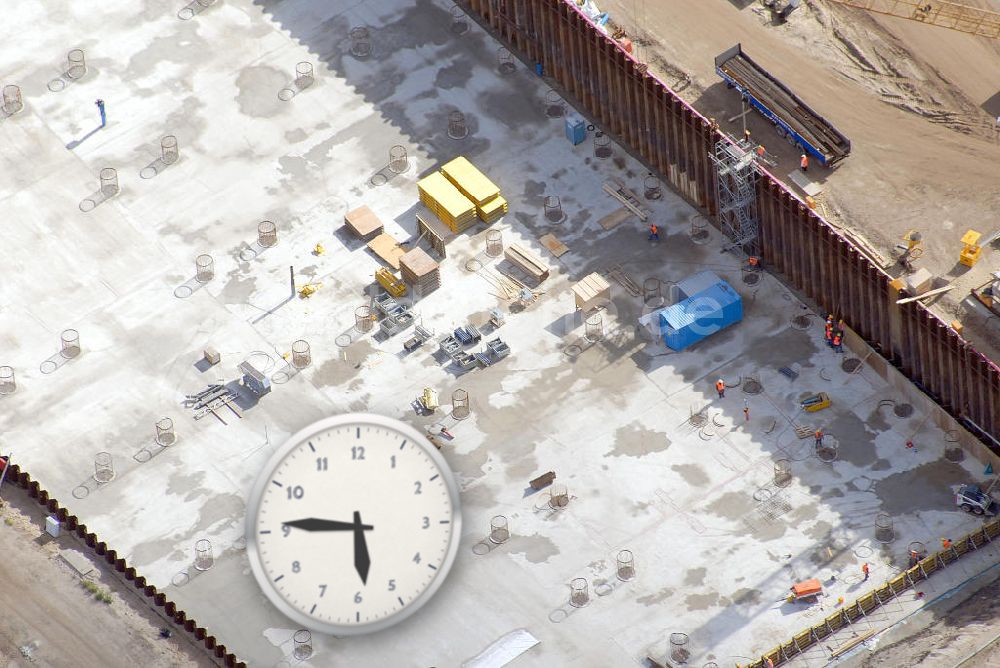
5:46
